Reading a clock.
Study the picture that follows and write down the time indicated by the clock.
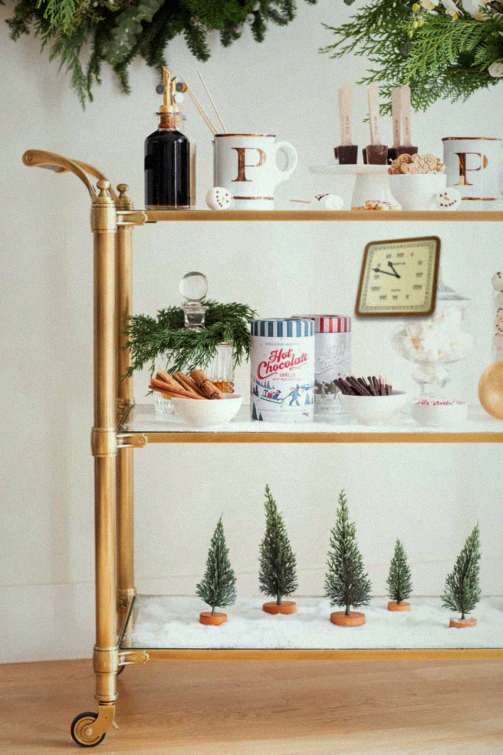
10:48
